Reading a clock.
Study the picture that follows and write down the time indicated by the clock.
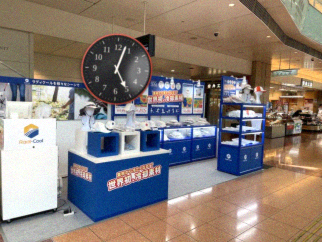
5:03
